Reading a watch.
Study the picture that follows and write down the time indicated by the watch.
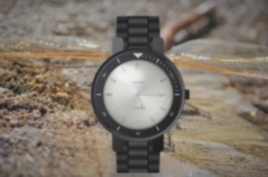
5:15
